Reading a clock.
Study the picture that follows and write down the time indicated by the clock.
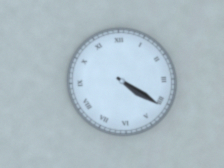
4:21
